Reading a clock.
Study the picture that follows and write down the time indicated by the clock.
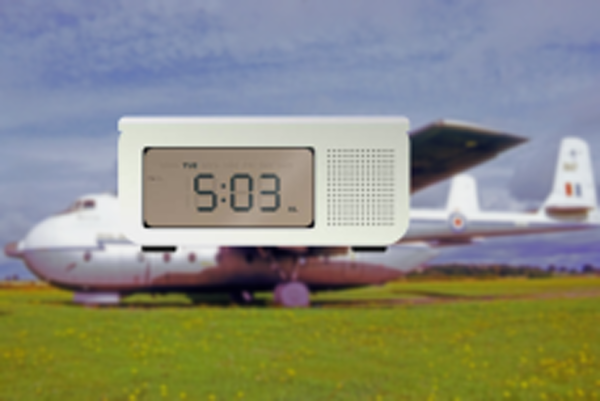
5:03
